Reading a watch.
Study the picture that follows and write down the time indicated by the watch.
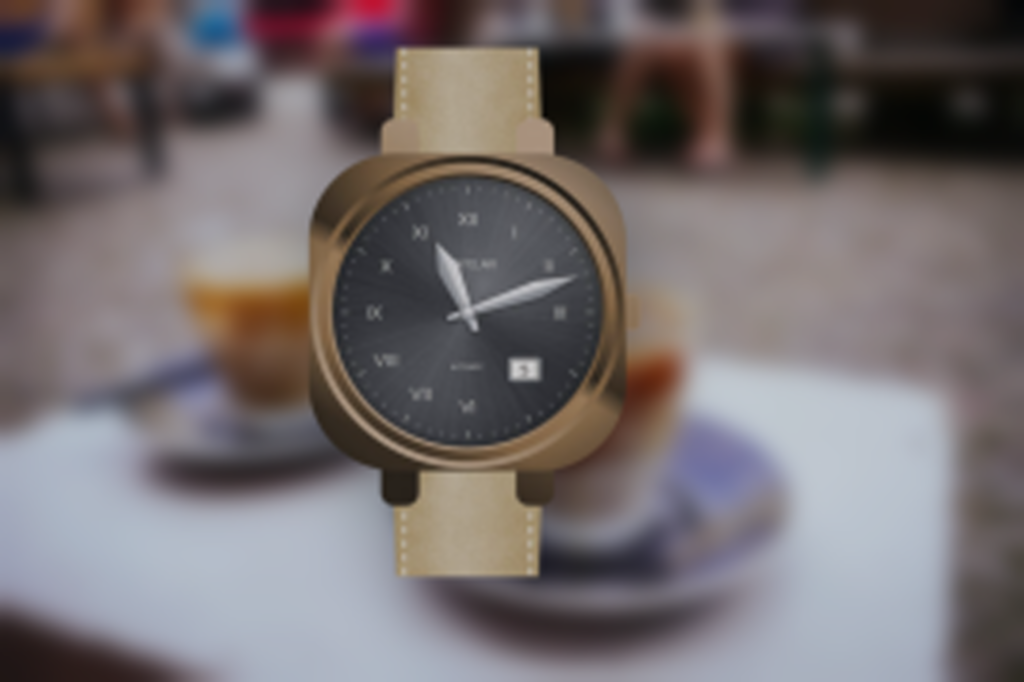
11:12
